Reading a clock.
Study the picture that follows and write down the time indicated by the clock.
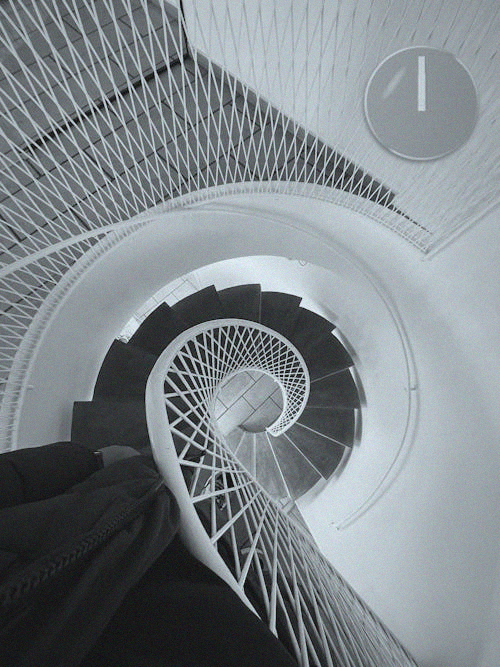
12:00
